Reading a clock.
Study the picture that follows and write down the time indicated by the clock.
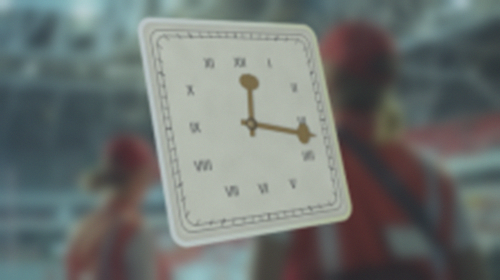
12:17
